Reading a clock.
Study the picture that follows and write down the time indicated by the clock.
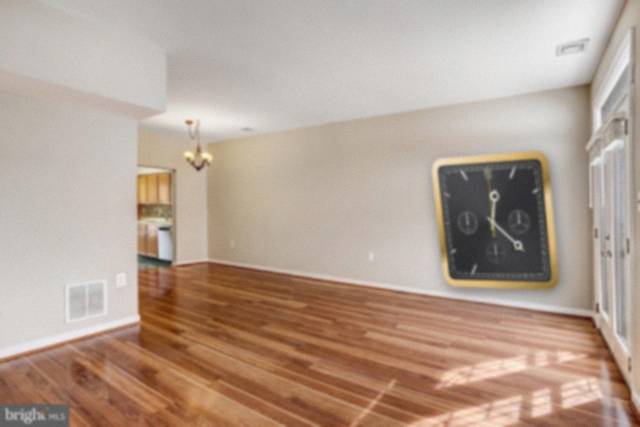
12:22
